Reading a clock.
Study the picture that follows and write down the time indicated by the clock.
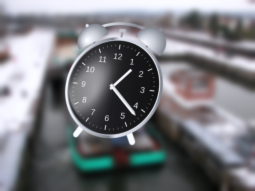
1:22
